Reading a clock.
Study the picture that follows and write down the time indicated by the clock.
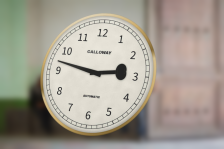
2:47
